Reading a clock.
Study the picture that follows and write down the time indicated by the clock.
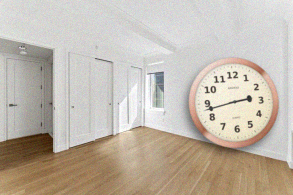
2:43
